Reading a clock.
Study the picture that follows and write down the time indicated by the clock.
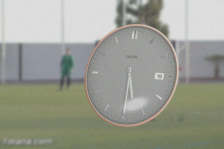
5:30
